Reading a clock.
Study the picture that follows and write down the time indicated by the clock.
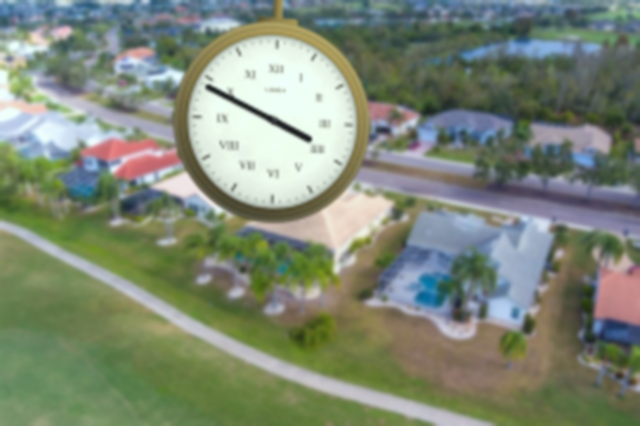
3:49
